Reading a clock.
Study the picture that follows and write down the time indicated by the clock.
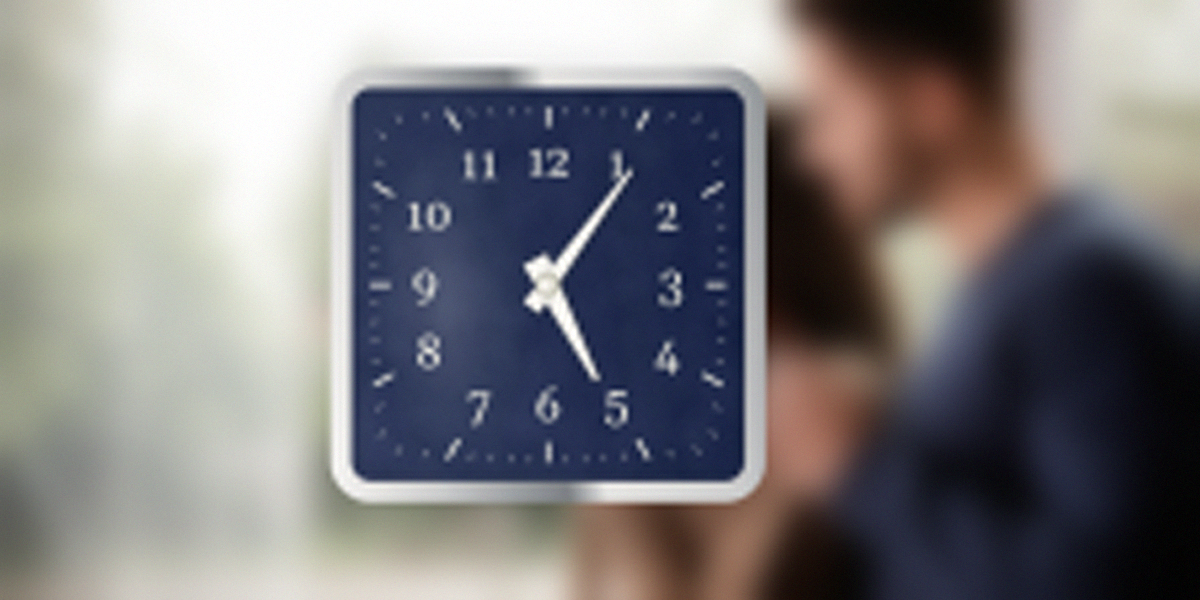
5:06
